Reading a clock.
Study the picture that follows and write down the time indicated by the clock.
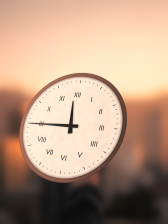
11:45
